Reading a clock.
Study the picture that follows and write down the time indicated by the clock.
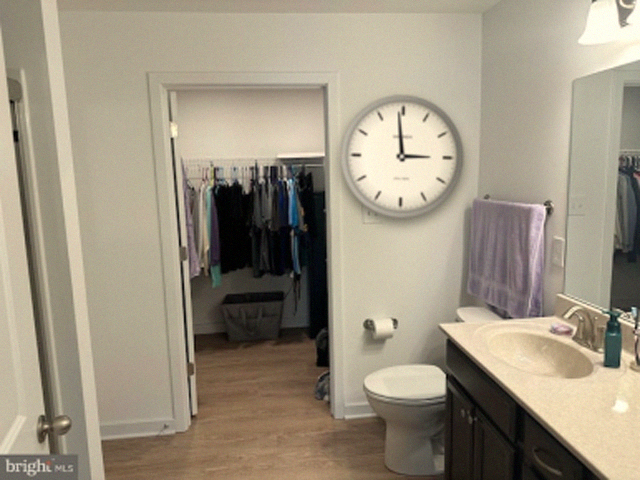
2:59
